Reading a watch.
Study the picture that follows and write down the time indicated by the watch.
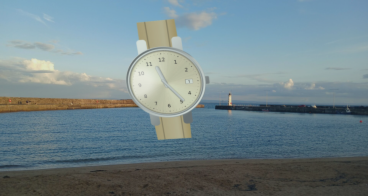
11:24
